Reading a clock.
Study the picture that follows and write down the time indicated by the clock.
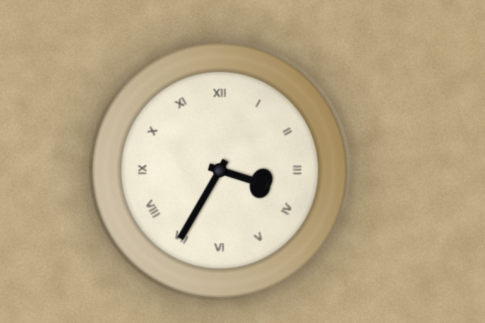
3:35
